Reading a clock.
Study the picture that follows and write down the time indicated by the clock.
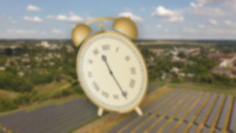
11:26
